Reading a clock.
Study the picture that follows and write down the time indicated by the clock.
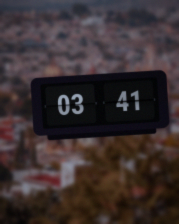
3:41
